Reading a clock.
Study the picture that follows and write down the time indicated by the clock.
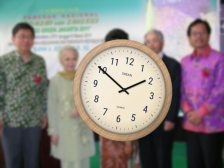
1:50
